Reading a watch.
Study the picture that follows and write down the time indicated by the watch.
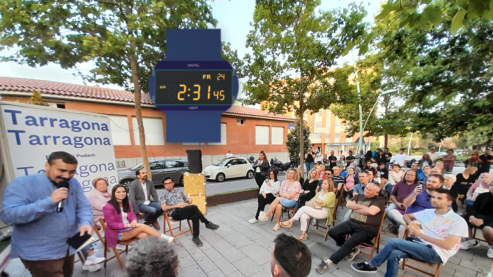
2:31:45
